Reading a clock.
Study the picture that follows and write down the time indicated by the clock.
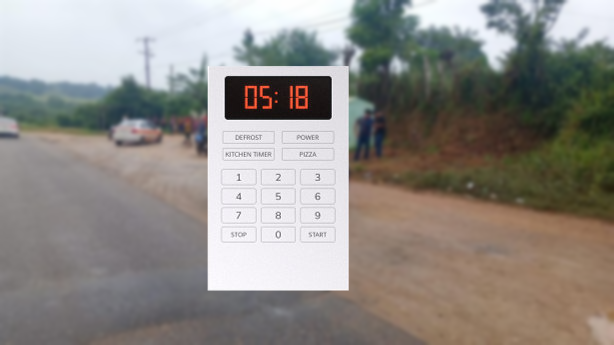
5:18
